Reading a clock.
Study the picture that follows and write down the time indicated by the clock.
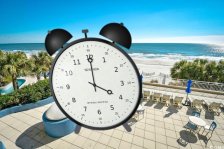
4:00
